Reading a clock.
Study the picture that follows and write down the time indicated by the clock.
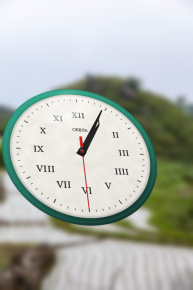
1:04:30
